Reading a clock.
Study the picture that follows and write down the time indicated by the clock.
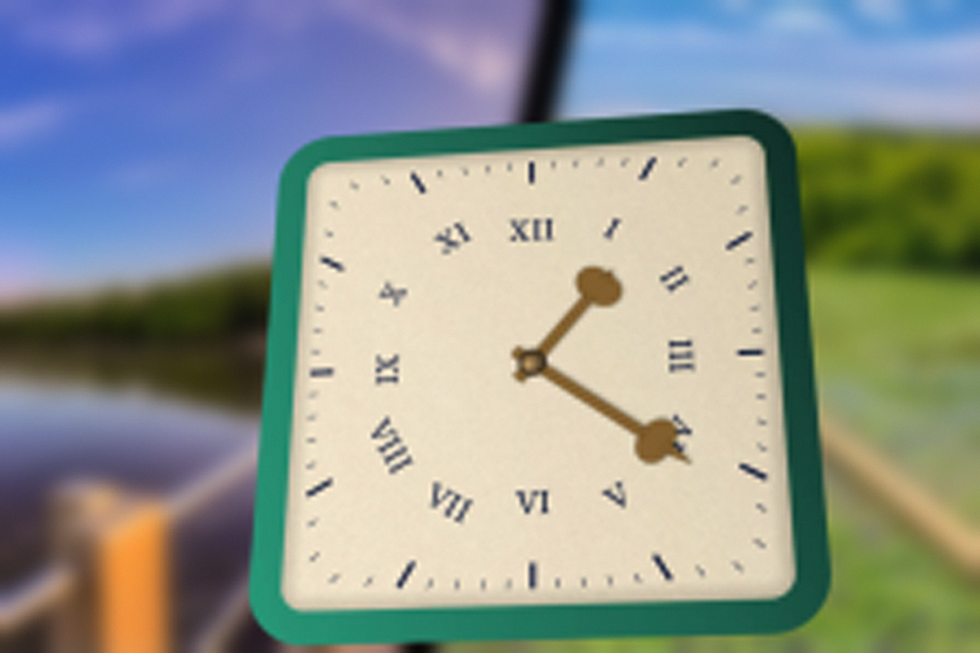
1:21
